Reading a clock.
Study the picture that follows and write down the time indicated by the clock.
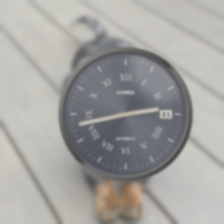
2:43
